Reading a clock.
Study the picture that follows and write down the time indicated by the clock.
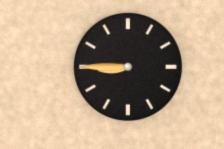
8:45
